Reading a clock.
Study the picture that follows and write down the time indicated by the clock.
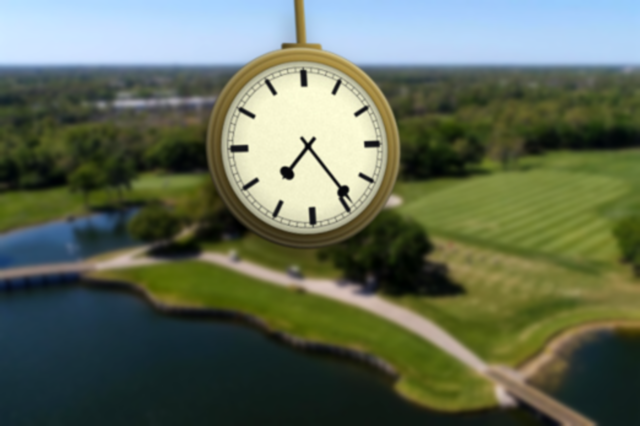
7:24
